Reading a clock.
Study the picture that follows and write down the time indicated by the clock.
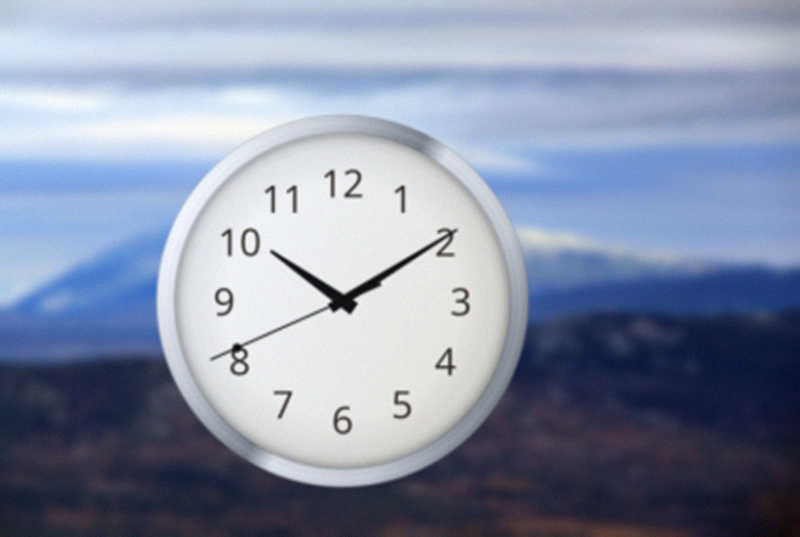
10:09:41
